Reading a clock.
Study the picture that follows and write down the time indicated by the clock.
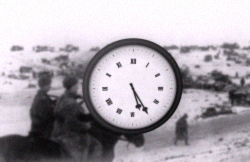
5:25
